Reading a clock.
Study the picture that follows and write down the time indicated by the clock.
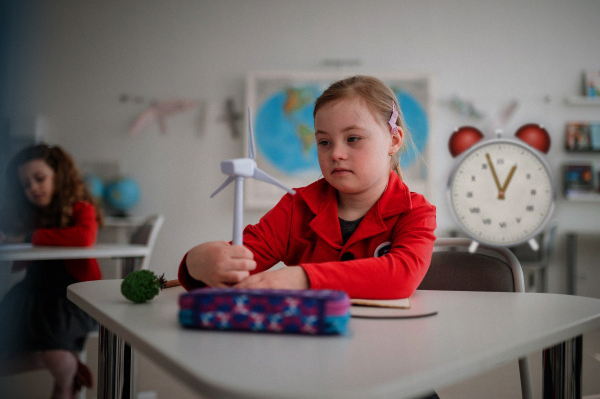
12:57
